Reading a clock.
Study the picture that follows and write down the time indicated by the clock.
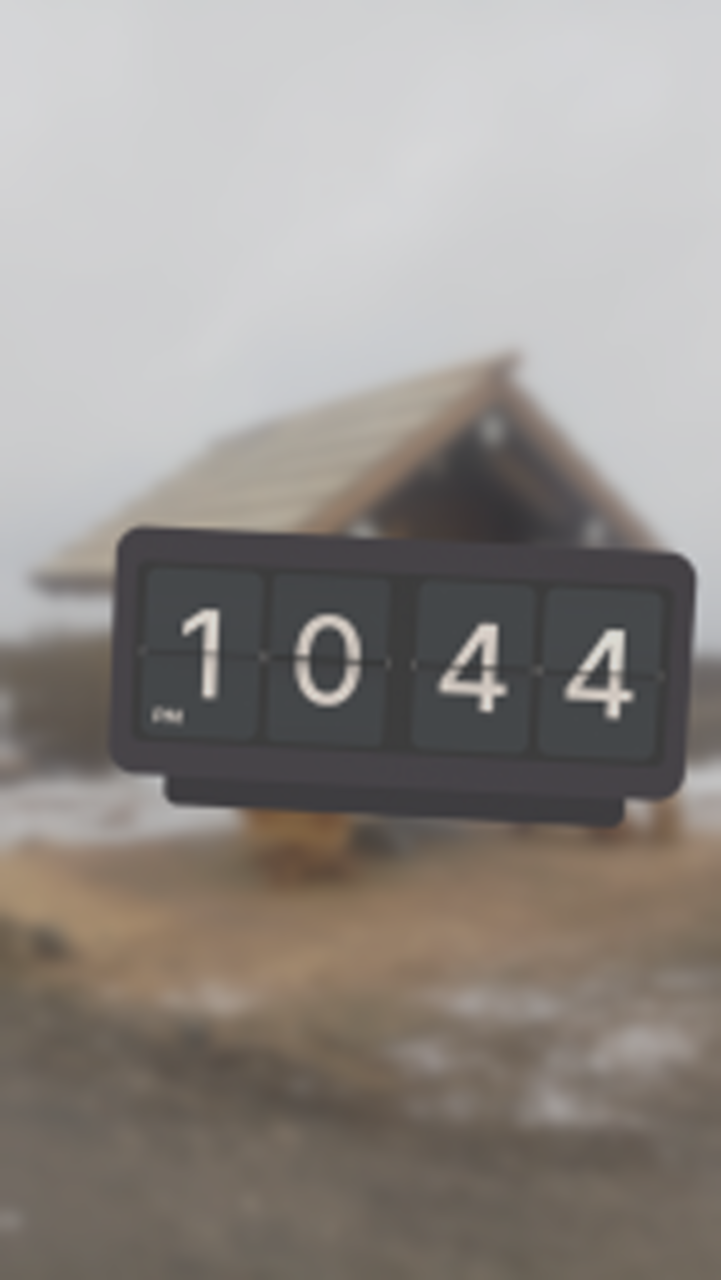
10:44
